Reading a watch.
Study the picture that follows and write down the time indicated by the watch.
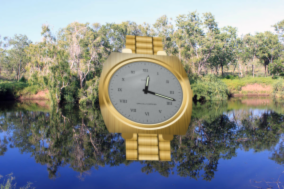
12:18
